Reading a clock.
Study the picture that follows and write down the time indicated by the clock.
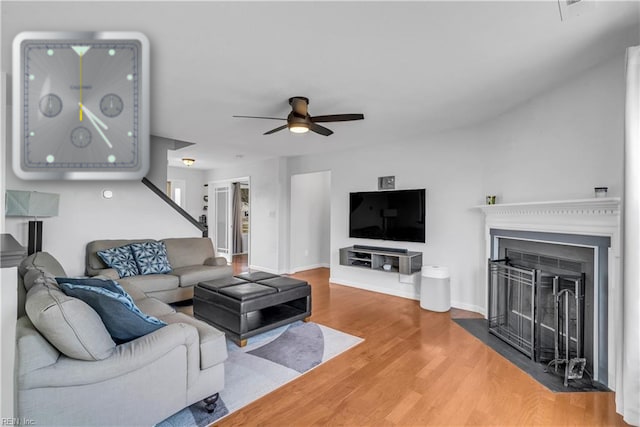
4:24
